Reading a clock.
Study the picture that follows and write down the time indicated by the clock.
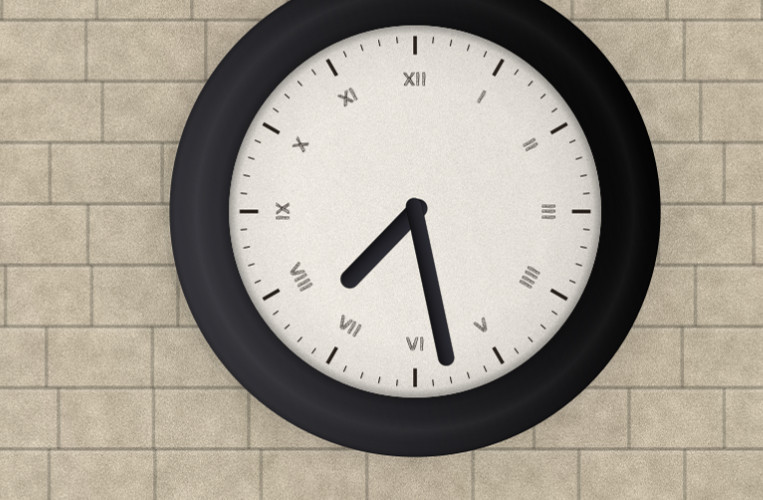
7:28
